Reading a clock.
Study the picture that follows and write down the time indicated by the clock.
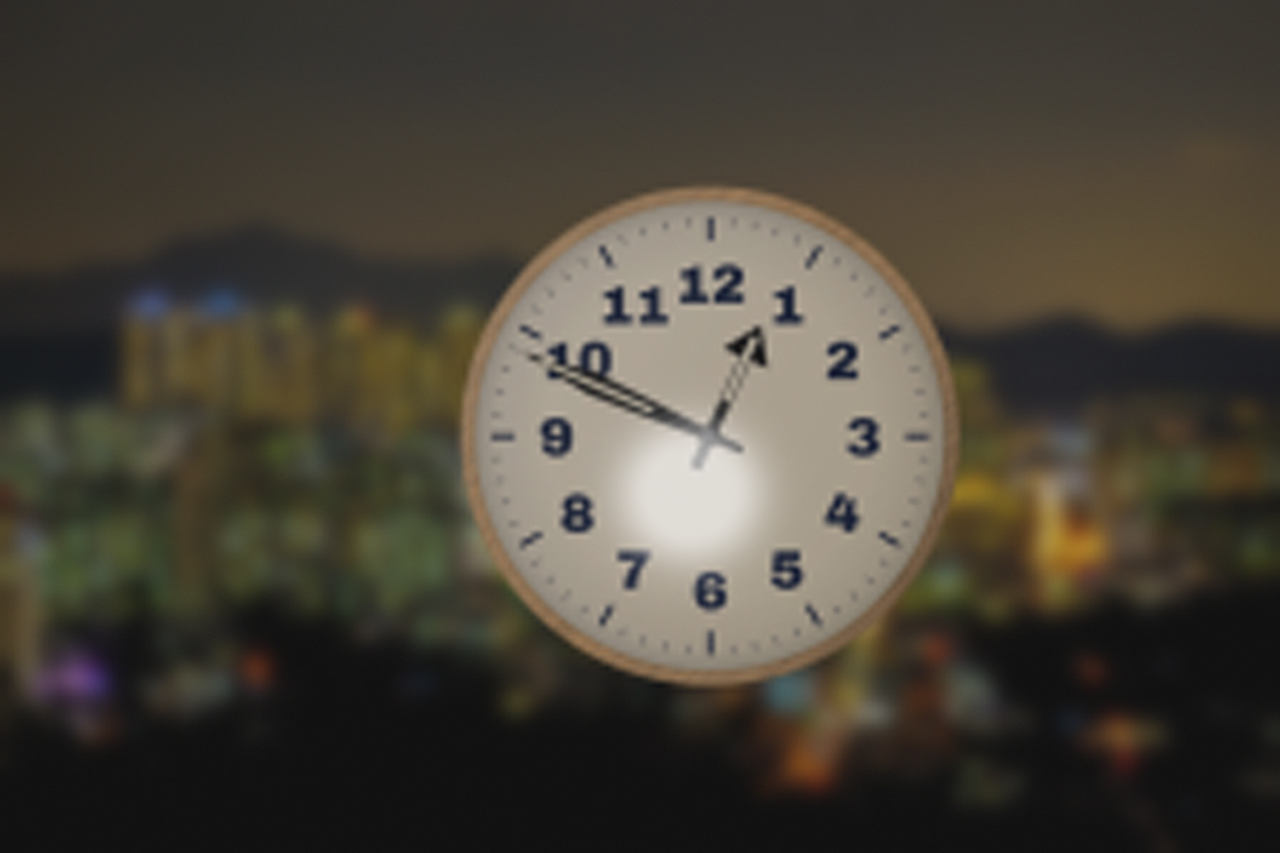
12:49
